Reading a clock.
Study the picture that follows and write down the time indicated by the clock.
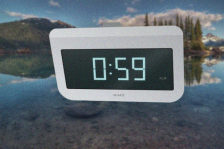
0:59
